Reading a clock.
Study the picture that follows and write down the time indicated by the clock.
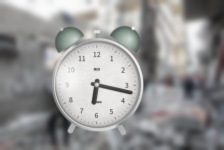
6:17
